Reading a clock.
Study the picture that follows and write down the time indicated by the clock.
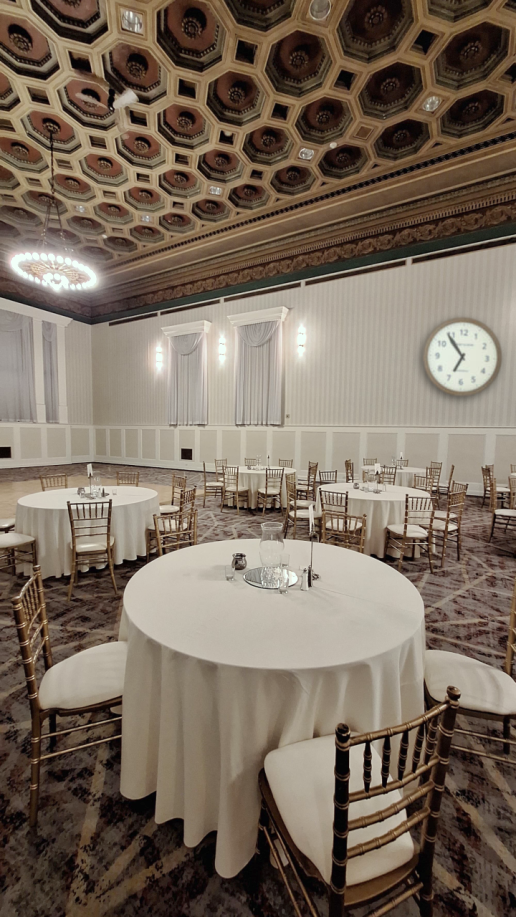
6:54
